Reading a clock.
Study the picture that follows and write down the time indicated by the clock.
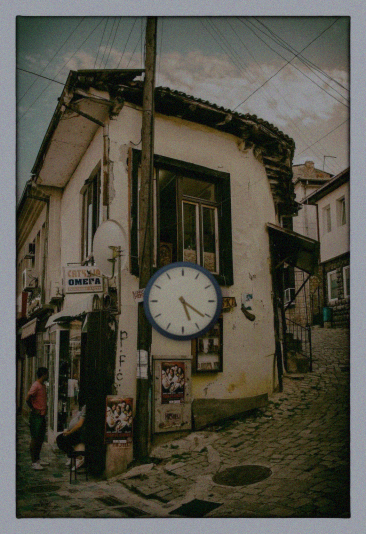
5:21
